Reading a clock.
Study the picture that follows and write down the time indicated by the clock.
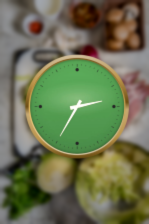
2:35
